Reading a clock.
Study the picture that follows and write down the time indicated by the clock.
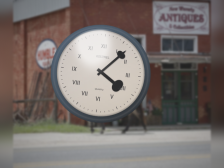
4:07
